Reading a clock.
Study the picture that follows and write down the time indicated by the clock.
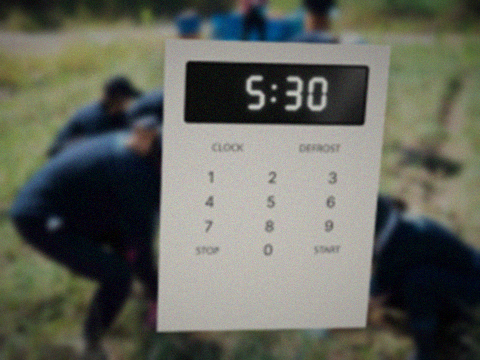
5:30
